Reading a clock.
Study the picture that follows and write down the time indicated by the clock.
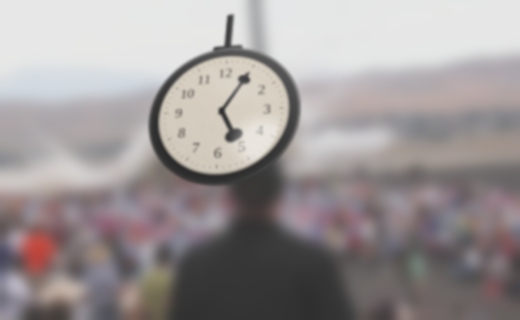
5:05
